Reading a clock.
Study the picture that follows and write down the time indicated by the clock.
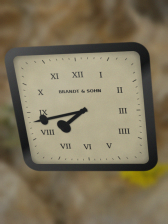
7:43
